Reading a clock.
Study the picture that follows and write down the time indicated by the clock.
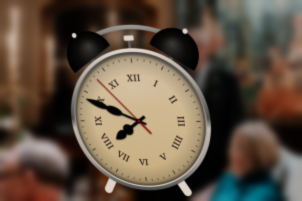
7:48:53
